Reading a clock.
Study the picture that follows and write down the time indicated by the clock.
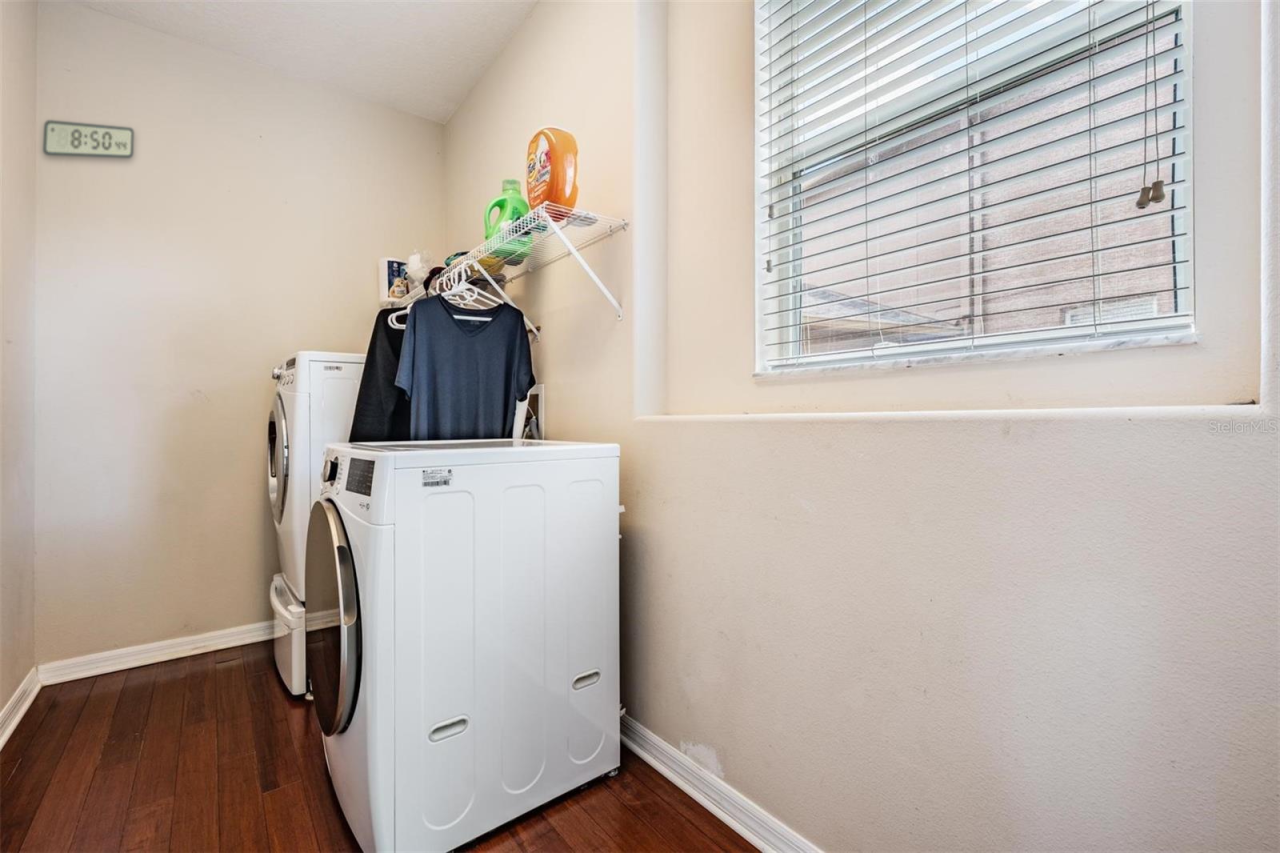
8:50
